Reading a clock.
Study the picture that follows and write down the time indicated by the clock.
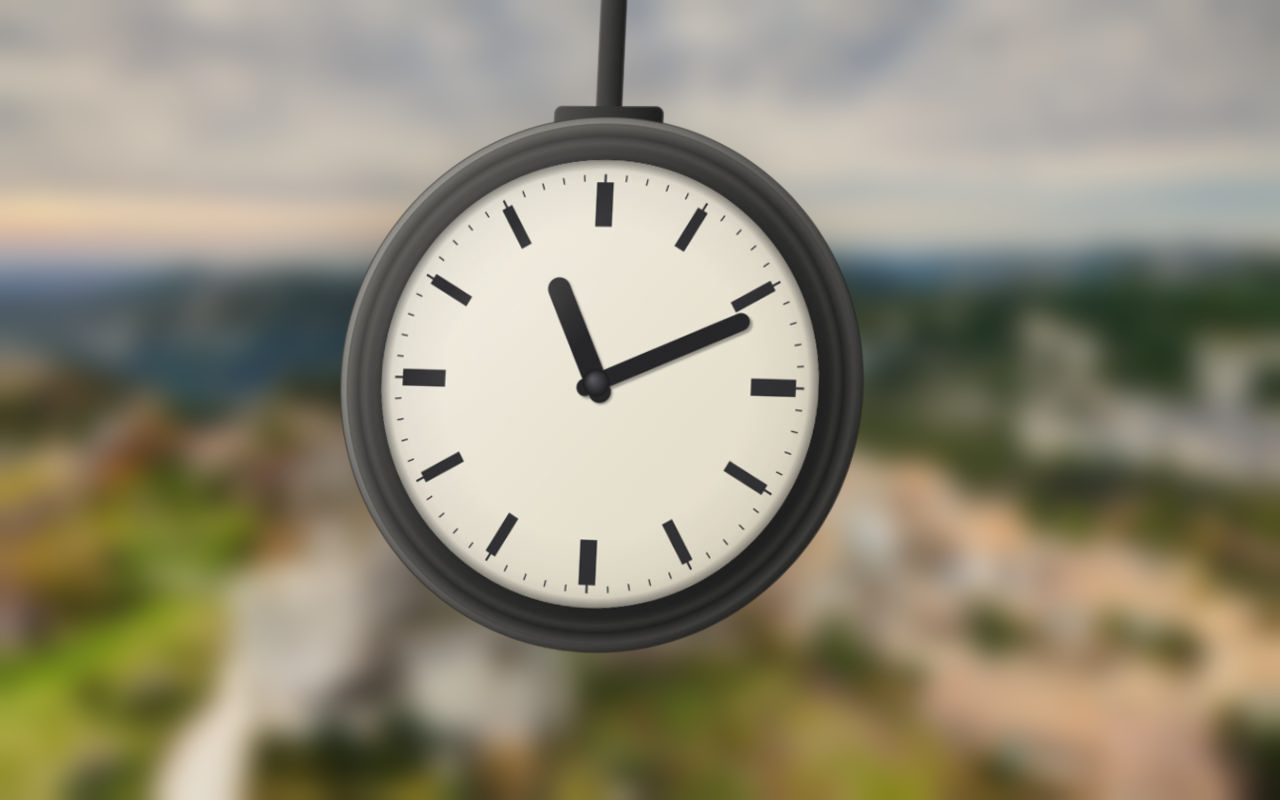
11:11
